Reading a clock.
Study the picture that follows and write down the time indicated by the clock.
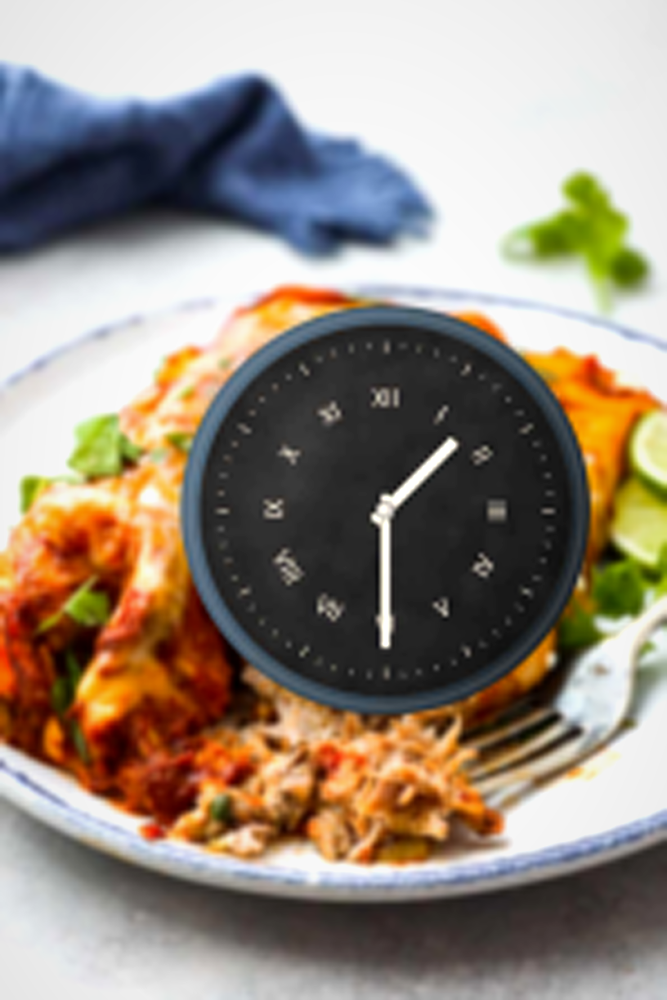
1:30
